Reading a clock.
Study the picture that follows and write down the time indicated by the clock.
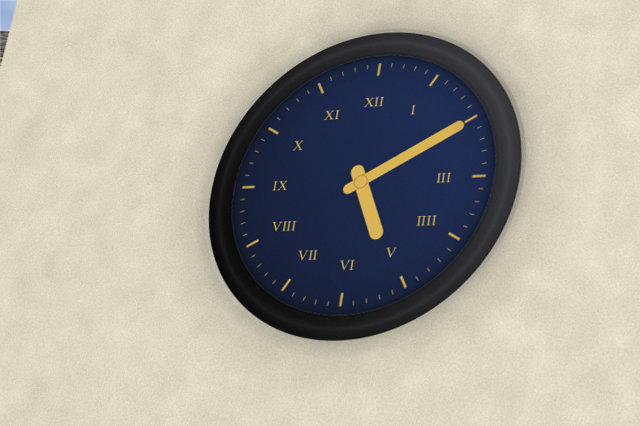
5:10
